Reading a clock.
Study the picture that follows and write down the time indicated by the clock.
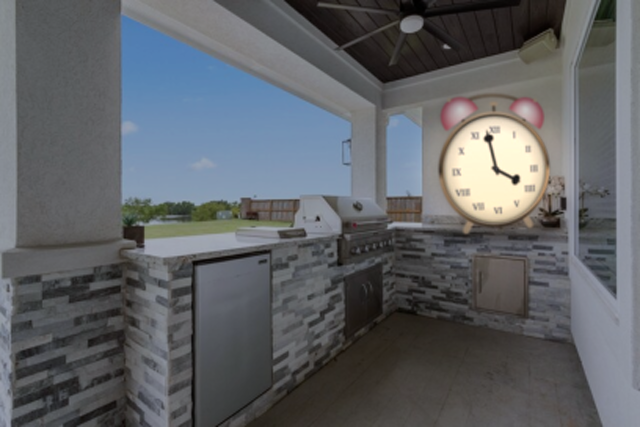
3:58
